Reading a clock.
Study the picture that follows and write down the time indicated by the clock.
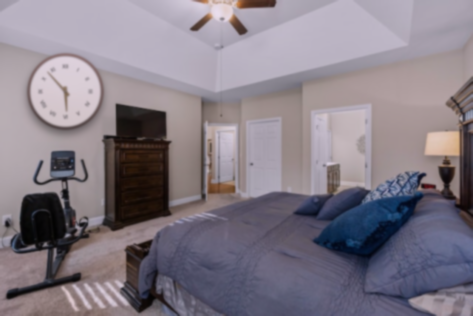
5:53
